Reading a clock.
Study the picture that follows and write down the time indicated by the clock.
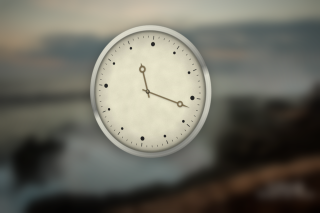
11:17
